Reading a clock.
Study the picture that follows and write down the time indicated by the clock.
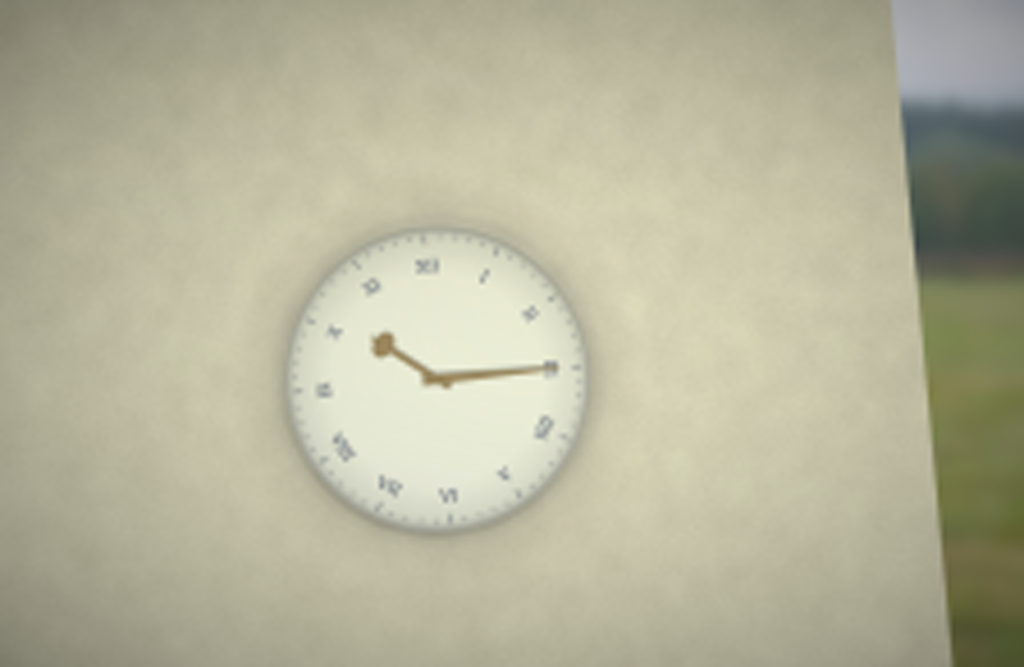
10:15
